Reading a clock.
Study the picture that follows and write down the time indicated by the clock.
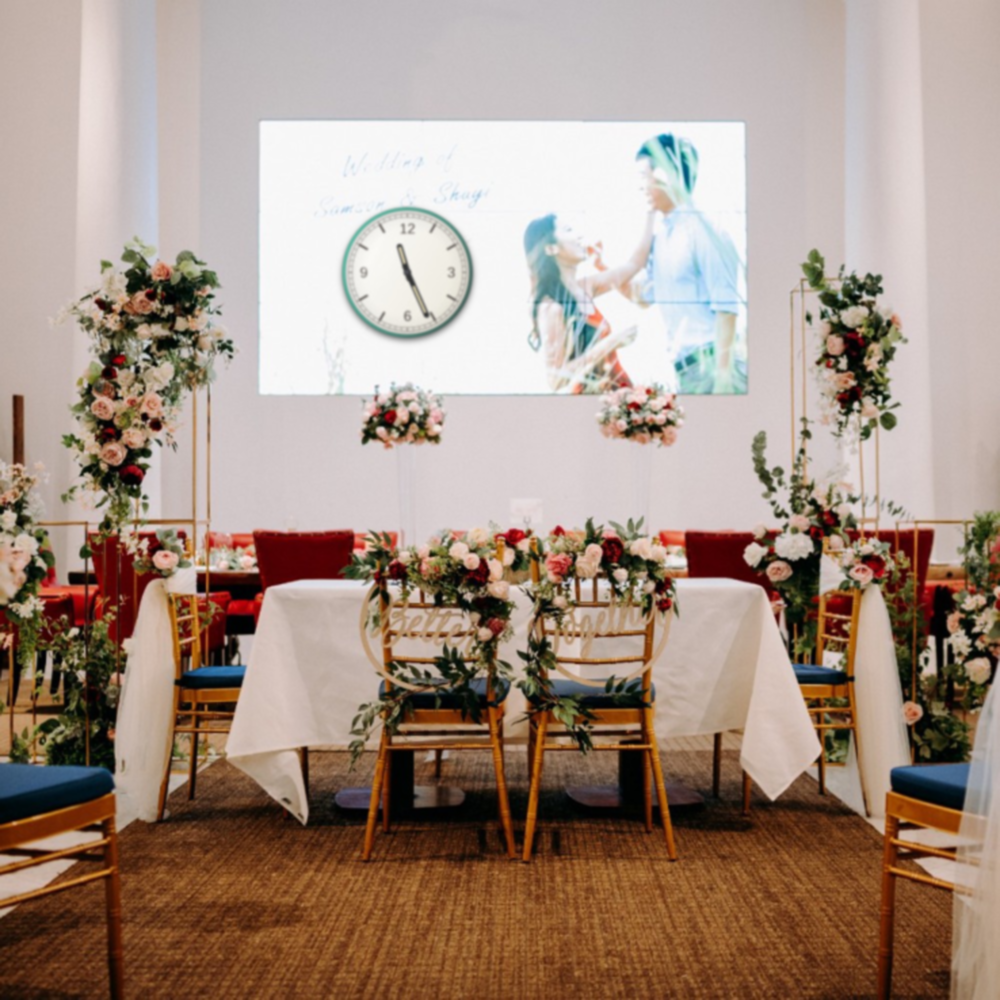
11:26
